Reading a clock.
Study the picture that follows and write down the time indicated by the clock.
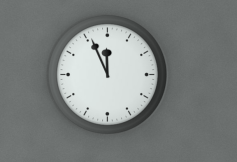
11:56
